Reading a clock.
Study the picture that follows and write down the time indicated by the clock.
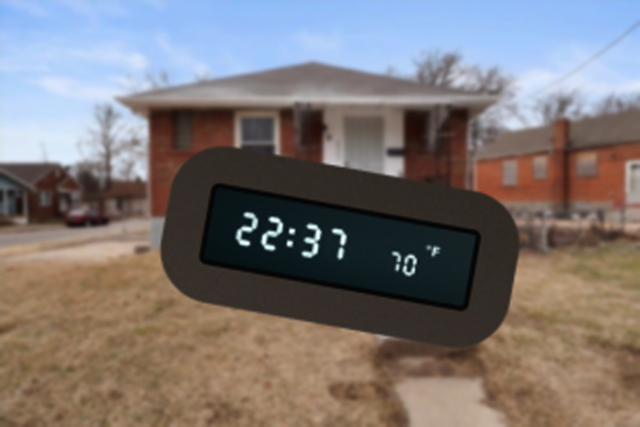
22:37
